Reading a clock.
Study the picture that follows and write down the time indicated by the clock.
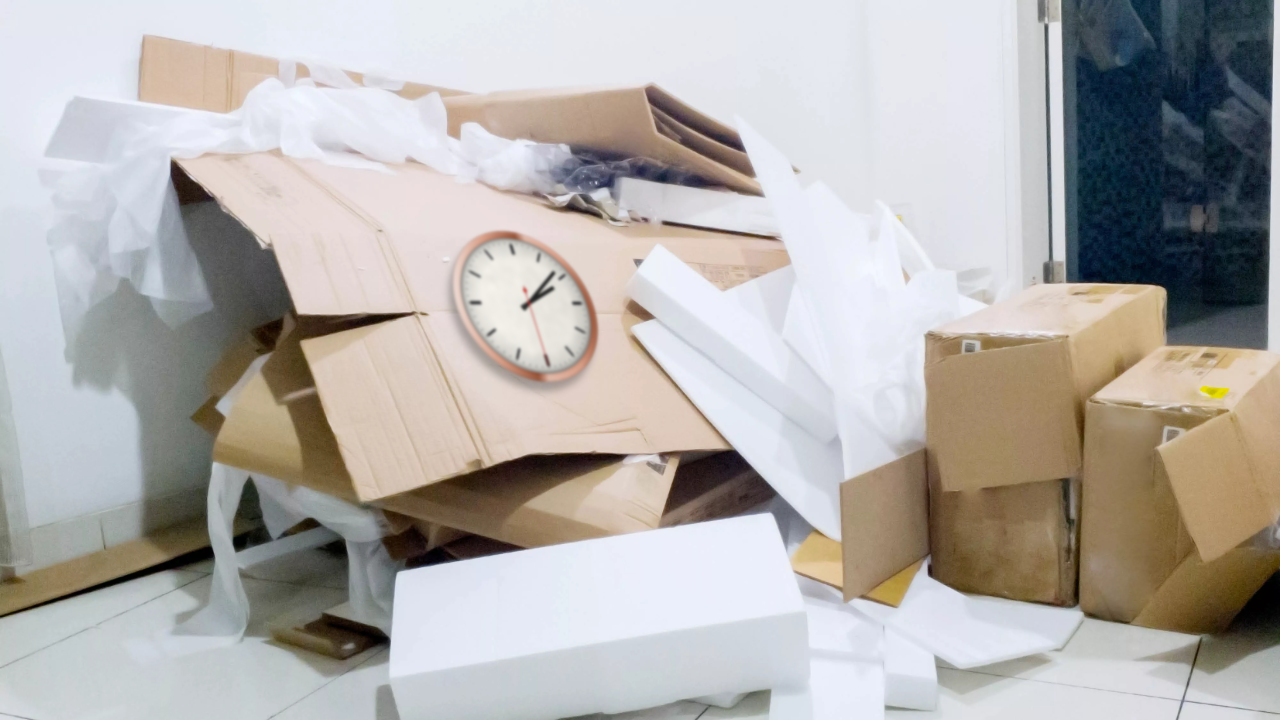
2:08:30
